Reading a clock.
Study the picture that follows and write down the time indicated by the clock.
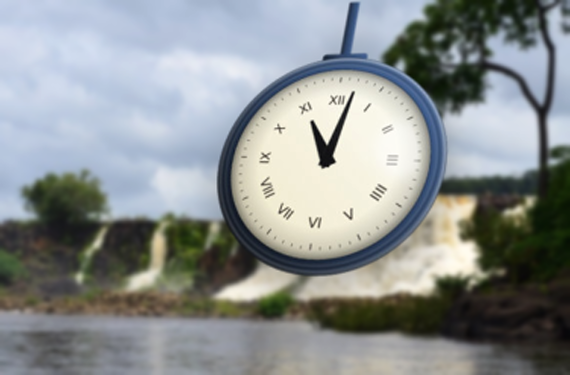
11:02
